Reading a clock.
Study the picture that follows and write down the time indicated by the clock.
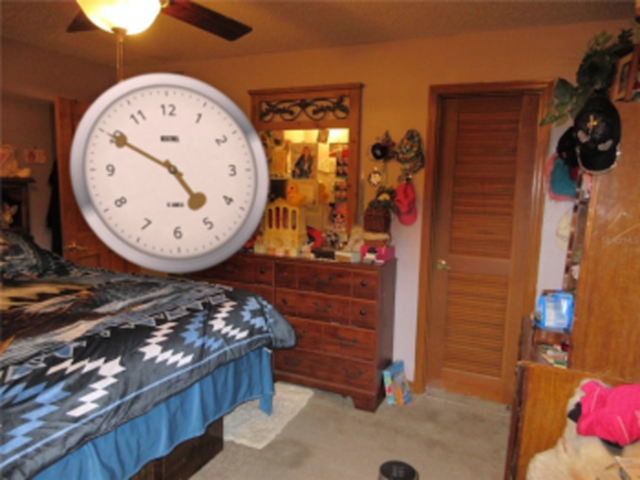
4:50
